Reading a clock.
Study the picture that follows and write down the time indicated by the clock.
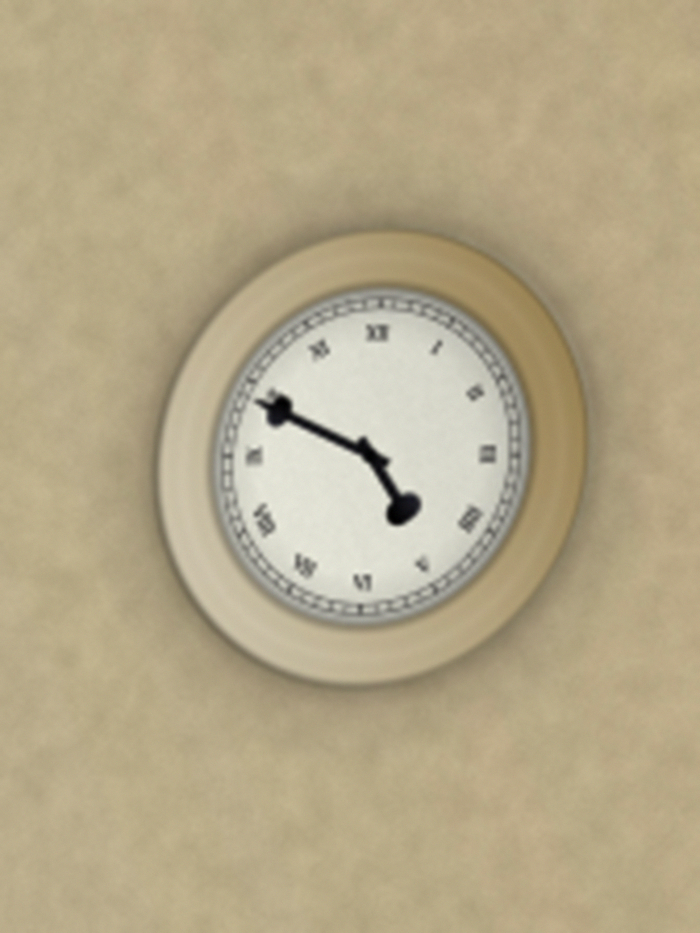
4:49
